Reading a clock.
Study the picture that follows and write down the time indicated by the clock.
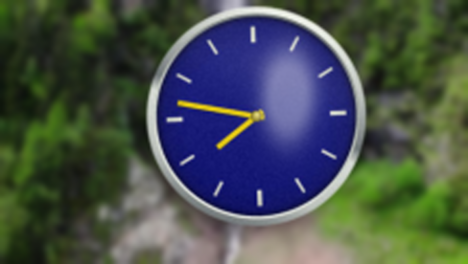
7:47
